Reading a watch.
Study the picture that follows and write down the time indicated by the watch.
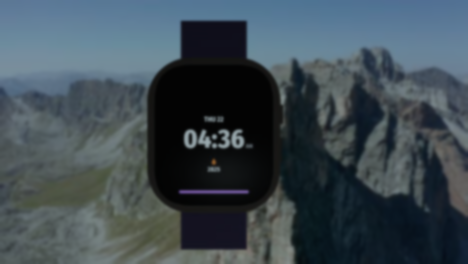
4:36
